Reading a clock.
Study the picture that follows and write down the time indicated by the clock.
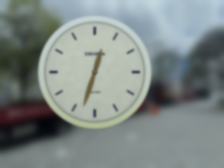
12:33
